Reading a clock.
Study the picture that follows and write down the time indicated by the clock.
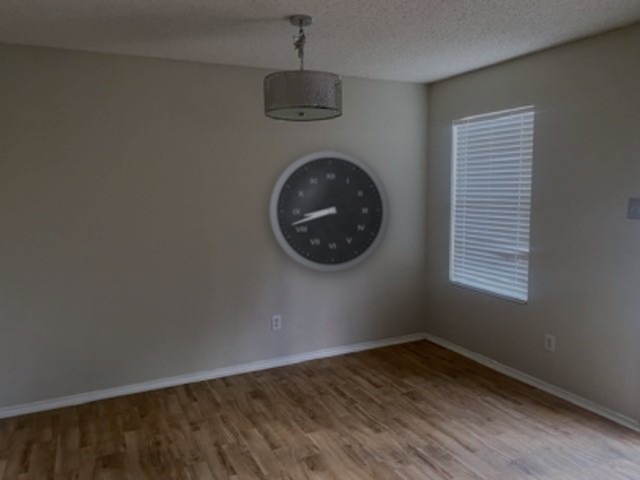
8:42
